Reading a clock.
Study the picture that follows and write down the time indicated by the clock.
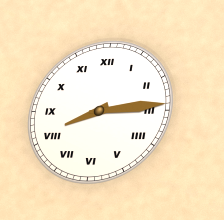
8:14
